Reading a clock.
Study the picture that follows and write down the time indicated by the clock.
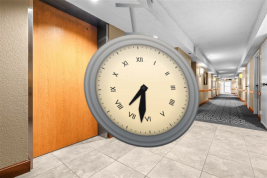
7:32
